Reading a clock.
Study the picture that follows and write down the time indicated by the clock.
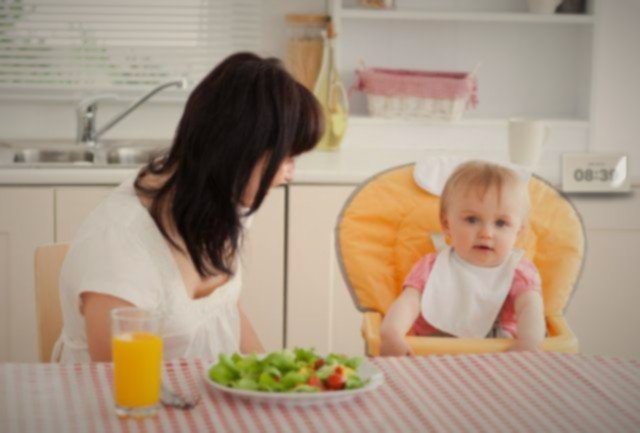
8:39
